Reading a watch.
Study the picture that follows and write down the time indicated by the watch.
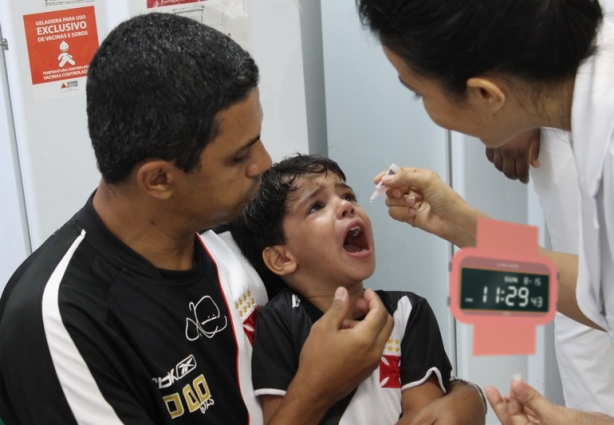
11:29
